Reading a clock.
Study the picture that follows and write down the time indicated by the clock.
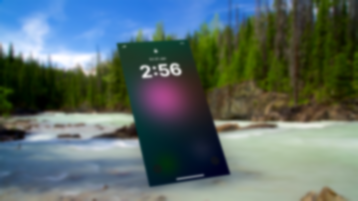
2:56
